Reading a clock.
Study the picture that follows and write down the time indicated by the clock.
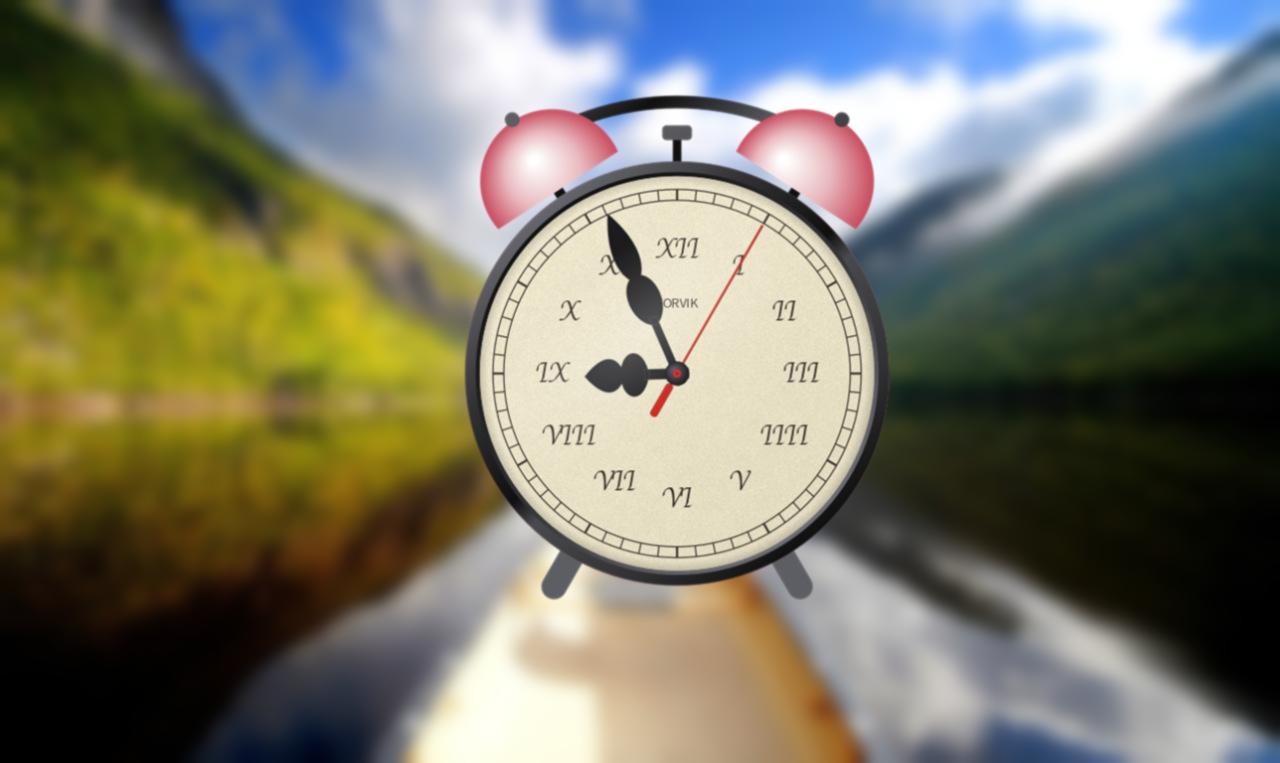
8:56:05
